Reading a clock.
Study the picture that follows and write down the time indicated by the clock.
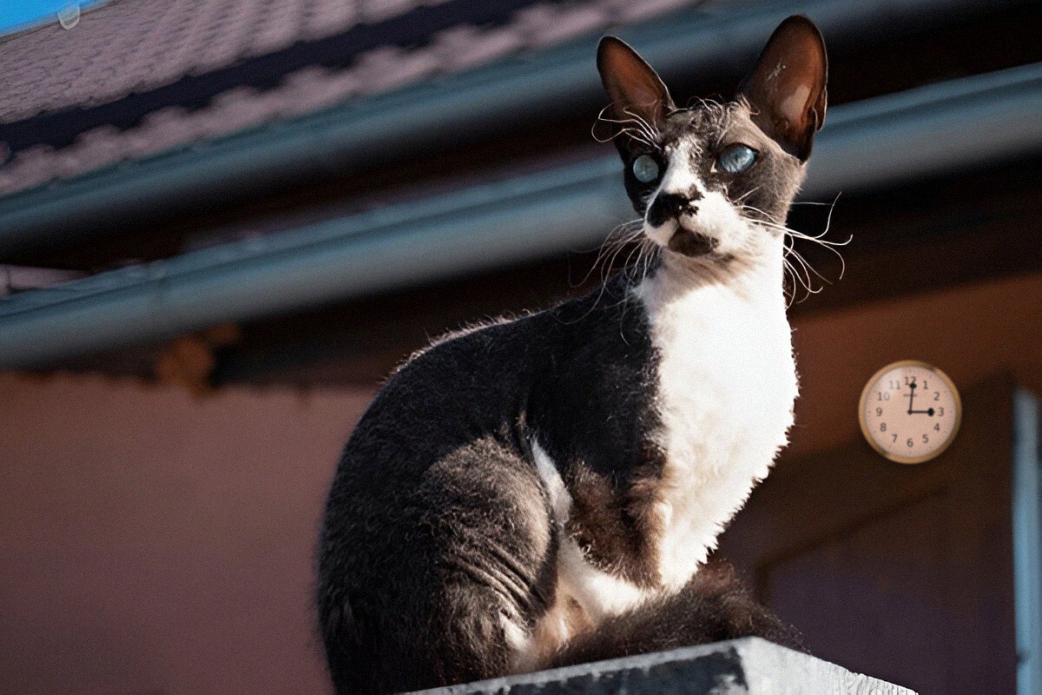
3:01
